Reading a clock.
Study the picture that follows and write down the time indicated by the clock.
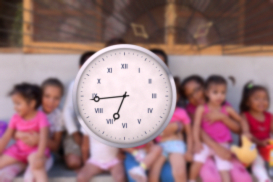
6:44
